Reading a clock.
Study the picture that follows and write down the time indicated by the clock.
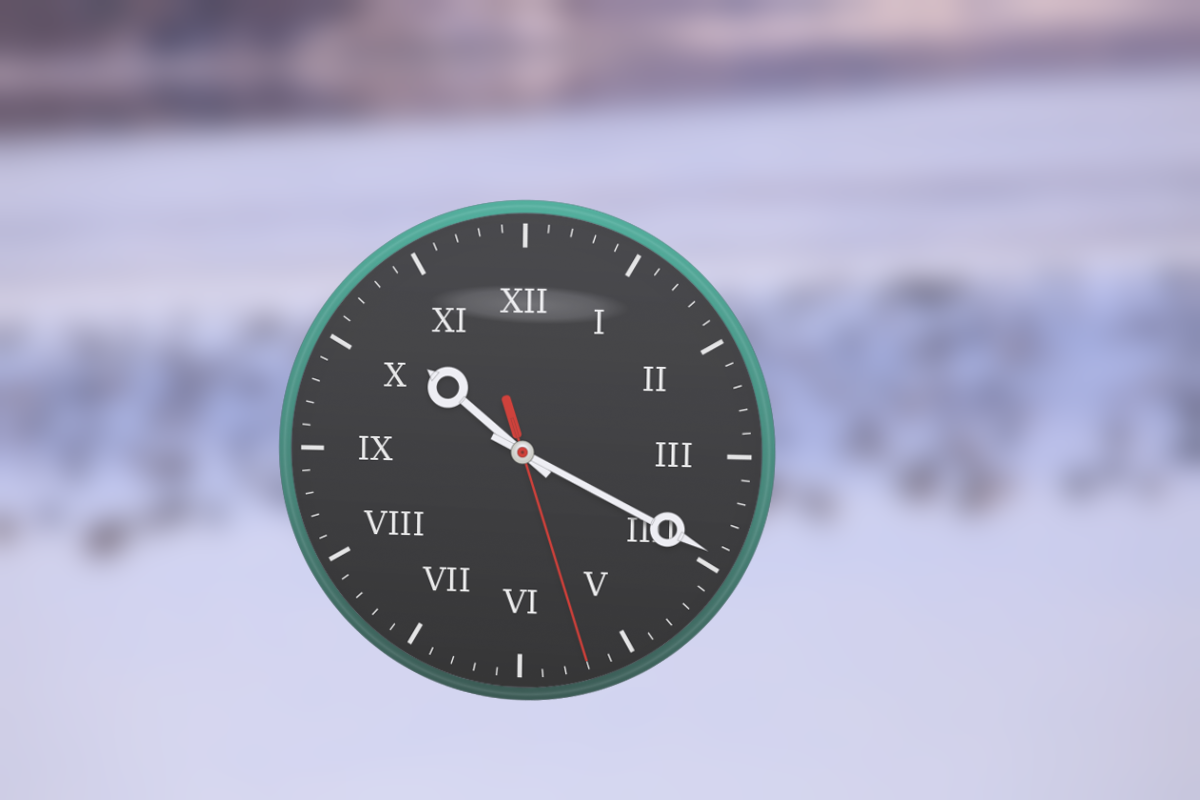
10:19:27
